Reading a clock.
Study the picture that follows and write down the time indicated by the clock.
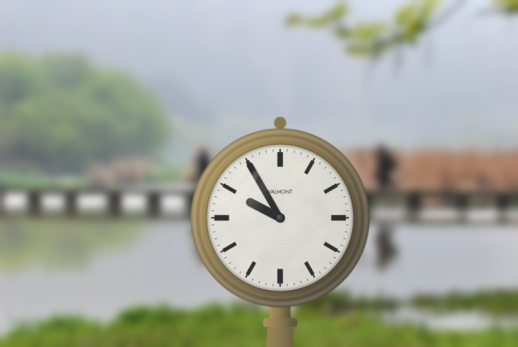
9:55
